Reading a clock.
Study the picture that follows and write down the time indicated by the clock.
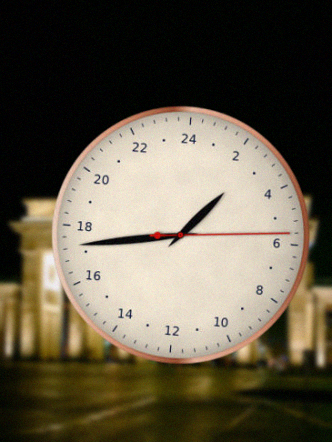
2:43:14
